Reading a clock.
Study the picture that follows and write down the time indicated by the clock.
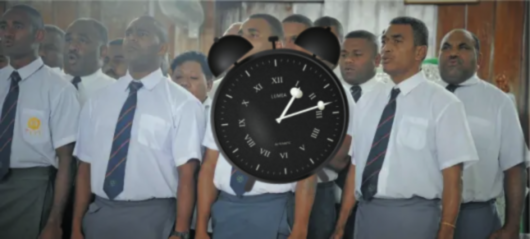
1:13
